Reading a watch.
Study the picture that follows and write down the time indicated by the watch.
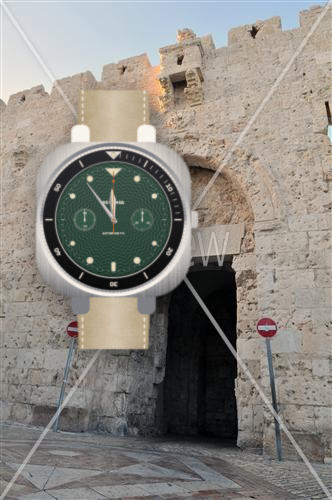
11:54
